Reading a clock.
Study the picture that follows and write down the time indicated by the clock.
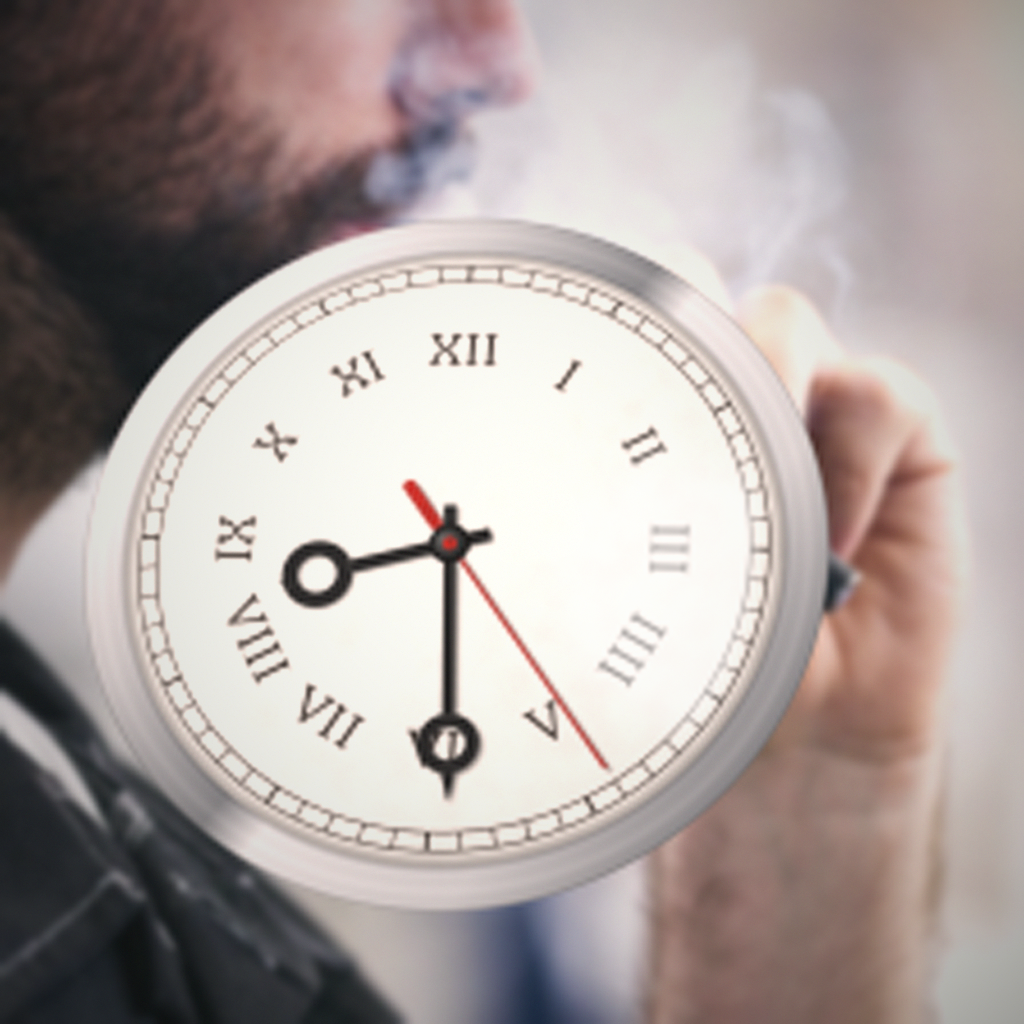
8:29:24
